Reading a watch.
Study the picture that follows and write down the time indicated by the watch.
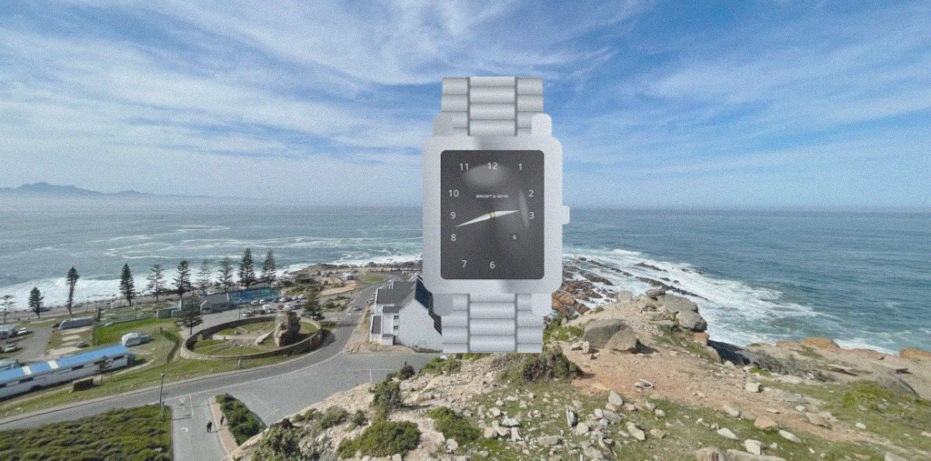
2:42
